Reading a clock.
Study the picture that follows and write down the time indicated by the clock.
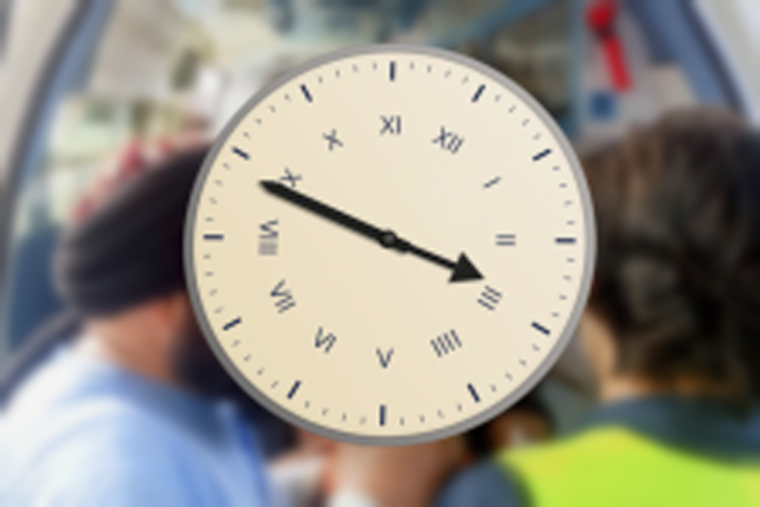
2:44
